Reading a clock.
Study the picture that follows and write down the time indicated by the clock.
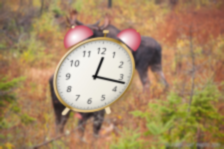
12:17
